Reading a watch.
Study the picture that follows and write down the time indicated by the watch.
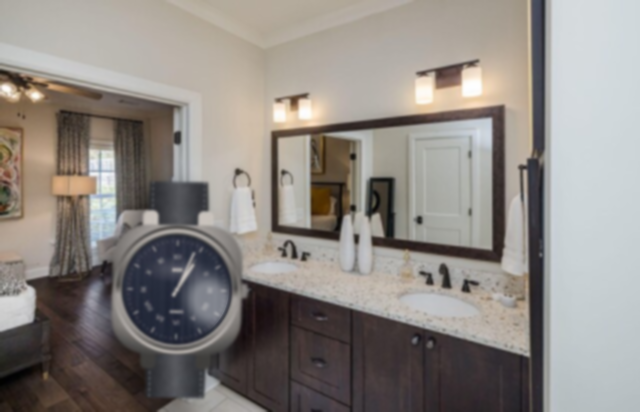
1:04
